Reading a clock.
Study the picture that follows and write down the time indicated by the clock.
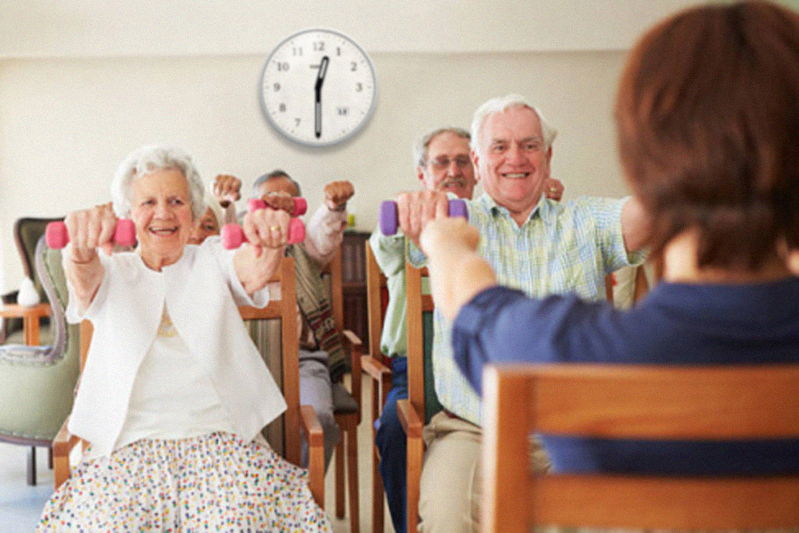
12:30
